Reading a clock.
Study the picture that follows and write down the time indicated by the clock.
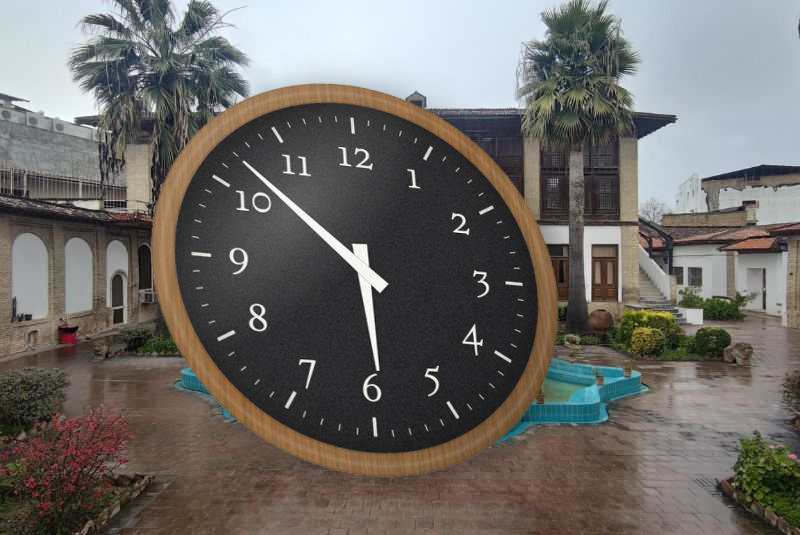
5:52
